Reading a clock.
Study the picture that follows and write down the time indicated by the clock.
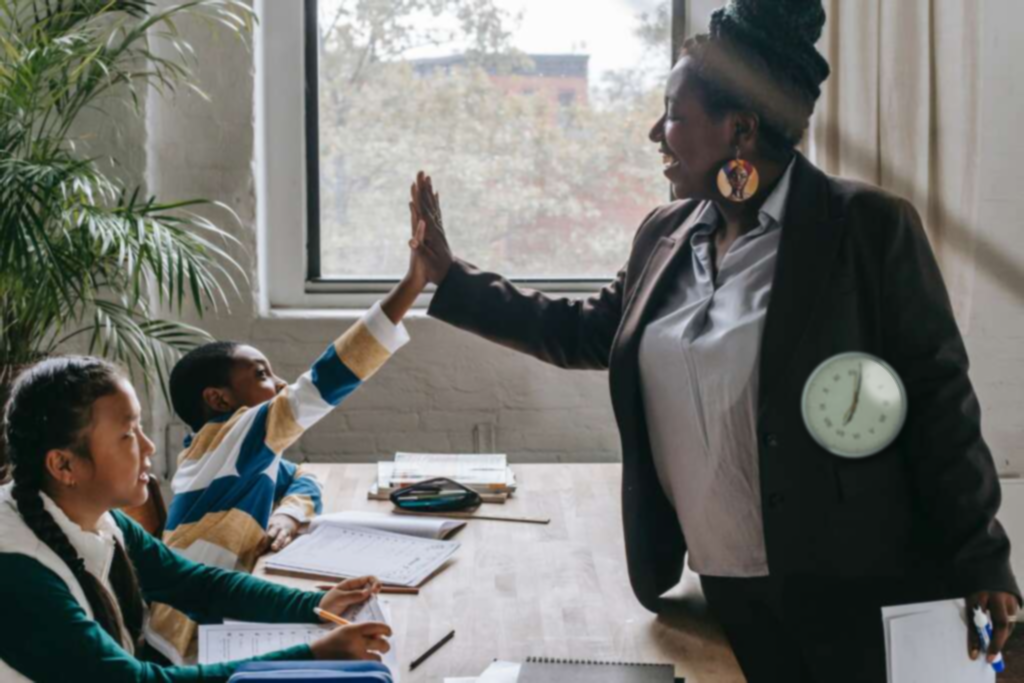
7:02
